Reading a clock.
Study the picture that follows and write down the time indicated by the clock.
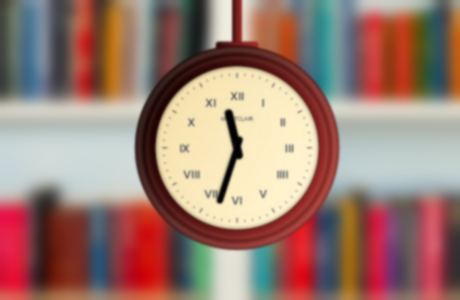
11:33
